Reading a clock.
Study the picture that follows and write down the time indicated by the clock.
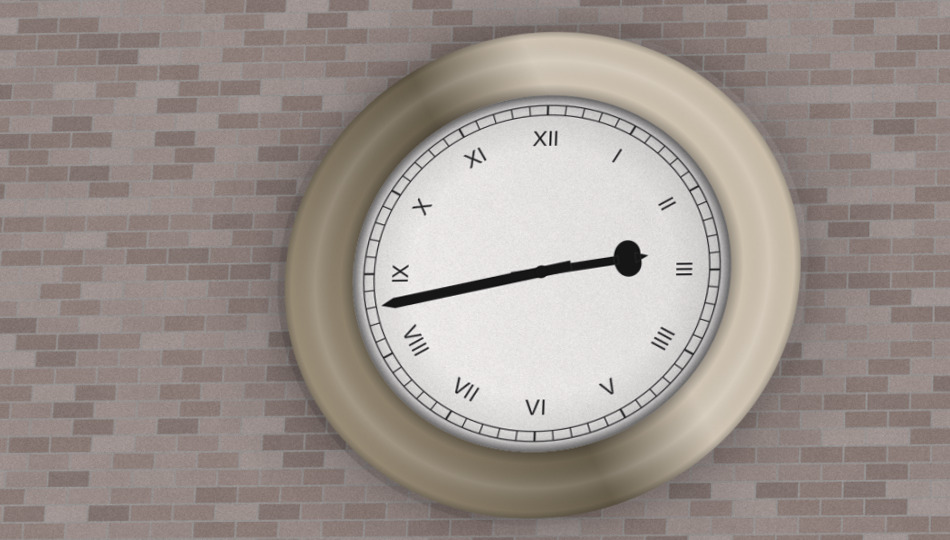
2:43
